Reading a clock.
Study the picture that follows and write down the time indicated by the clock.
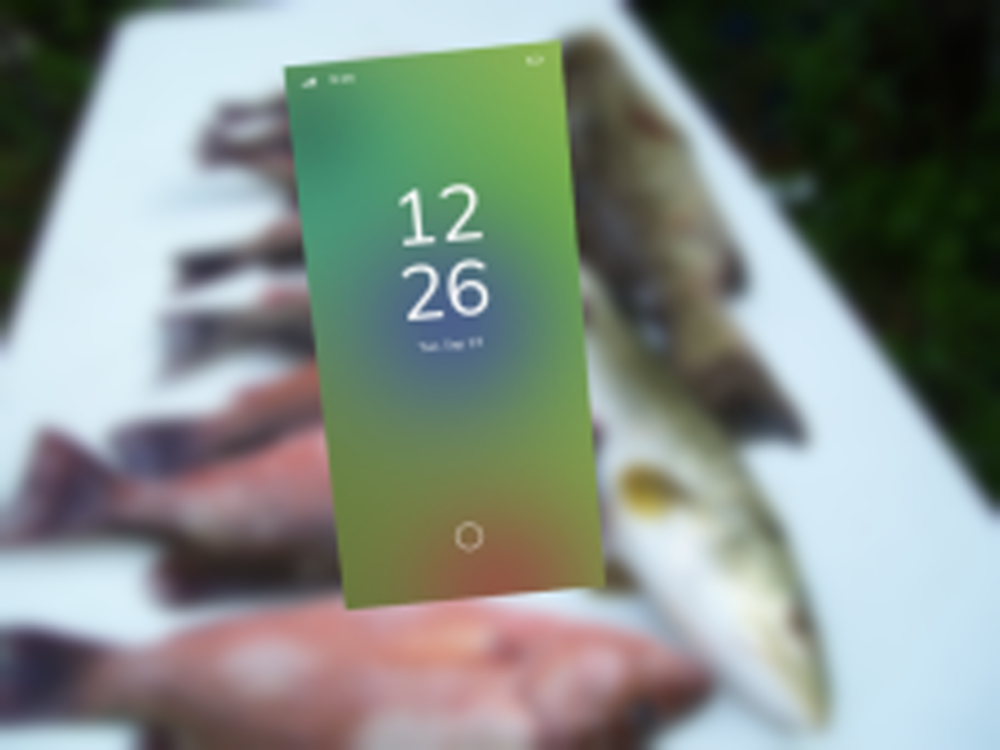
12:26
